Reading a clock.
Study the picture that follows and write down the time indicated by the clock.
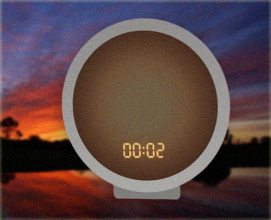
0:02
